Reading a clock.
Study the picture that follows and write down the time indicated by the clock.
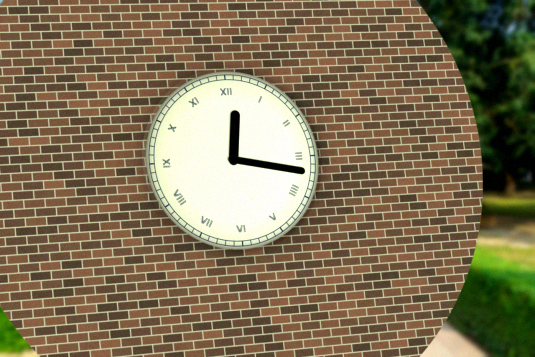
12:17
